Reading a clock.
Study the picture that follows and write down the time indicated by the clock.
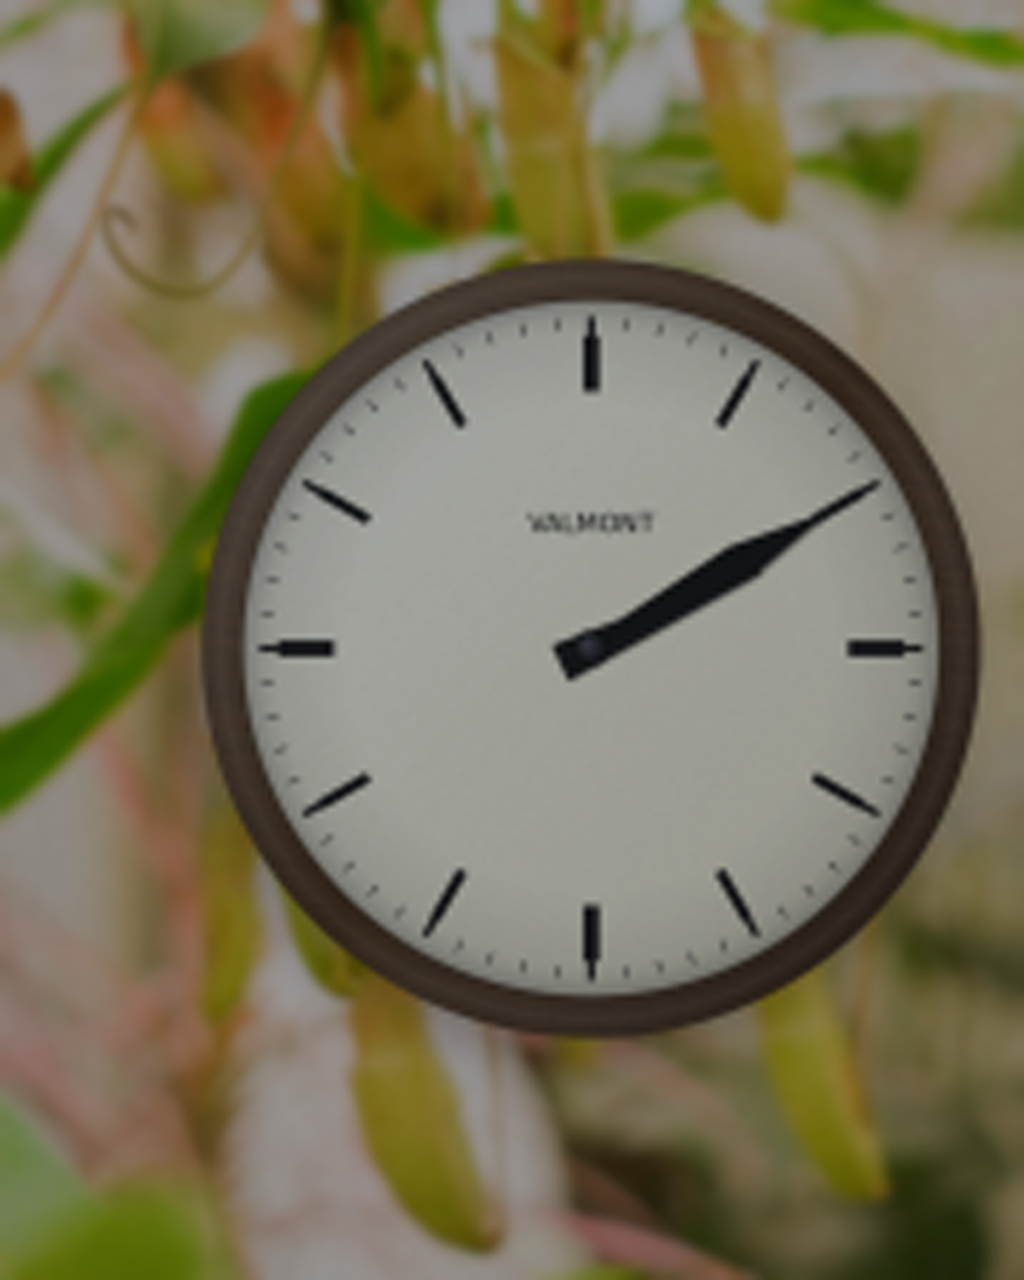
2:10
